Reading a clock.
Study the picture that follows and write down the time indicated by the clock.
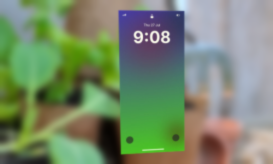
9:08
